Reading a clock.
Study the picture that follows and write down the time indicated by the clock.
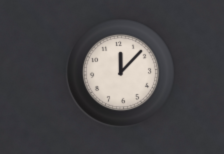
12:08
